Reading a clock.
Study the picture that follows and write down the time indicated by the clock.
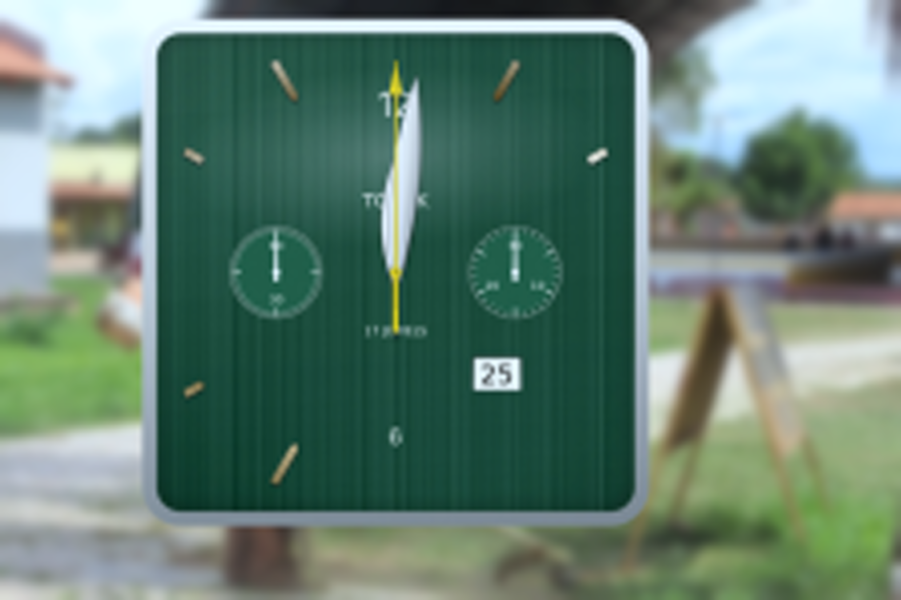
12:01
